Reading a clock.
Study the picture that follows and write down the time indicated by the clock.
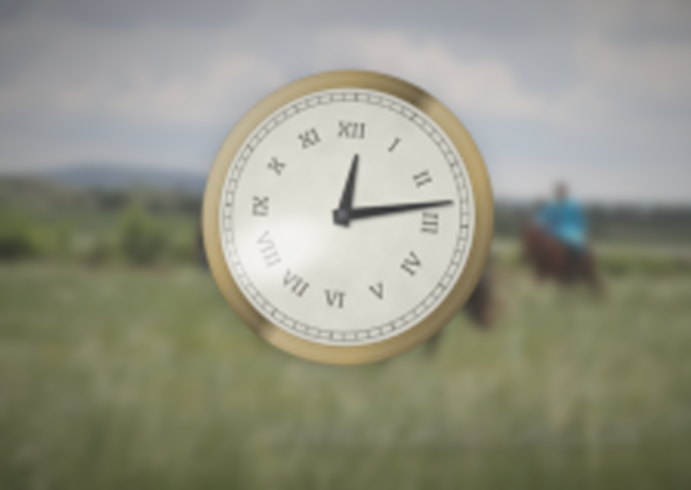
12:13
